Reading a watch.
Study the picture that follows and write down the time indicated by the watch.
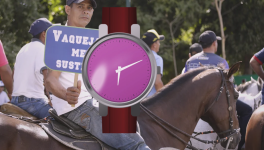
6:11
